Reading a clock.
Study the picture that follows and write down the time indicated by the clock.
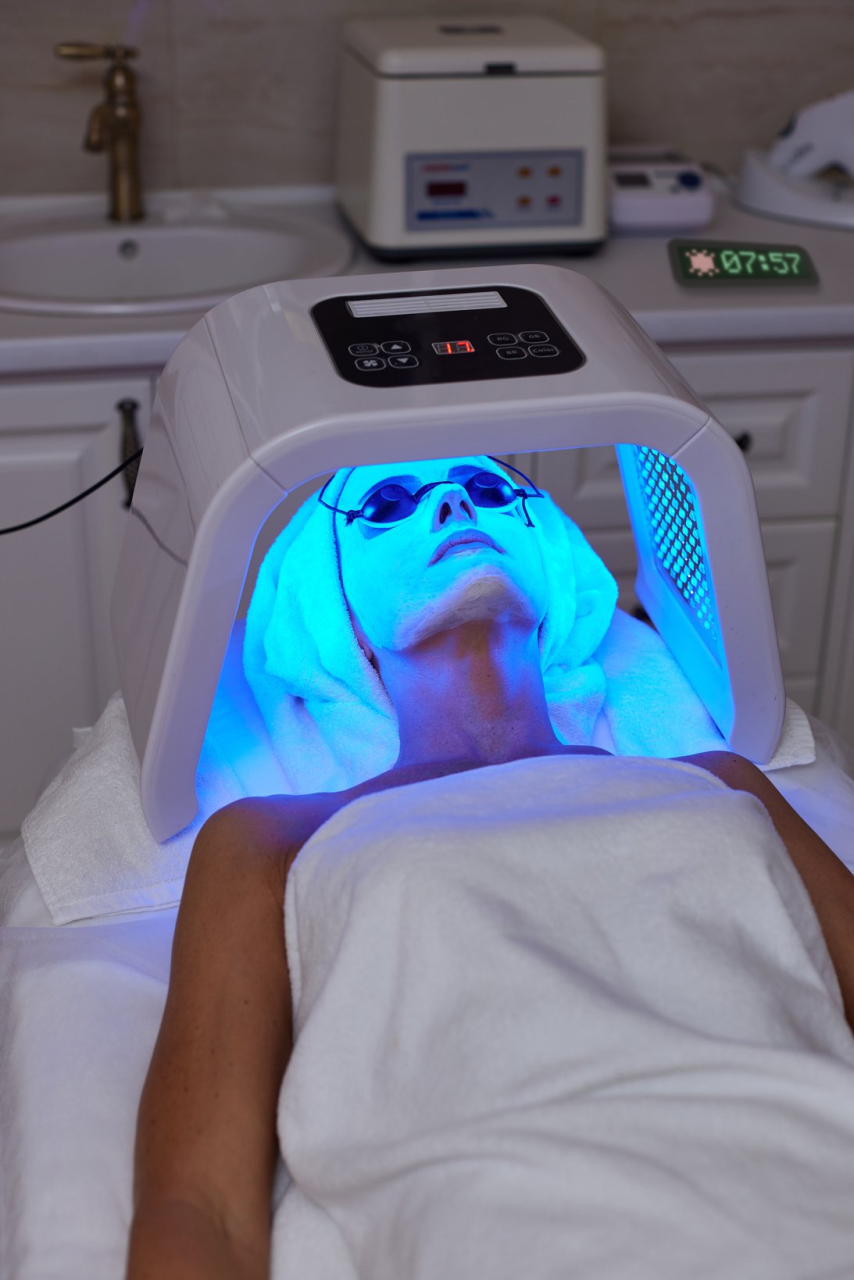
7:57
